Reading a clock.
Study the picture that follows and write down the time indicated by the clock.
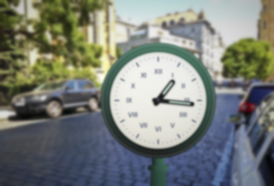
1:16
